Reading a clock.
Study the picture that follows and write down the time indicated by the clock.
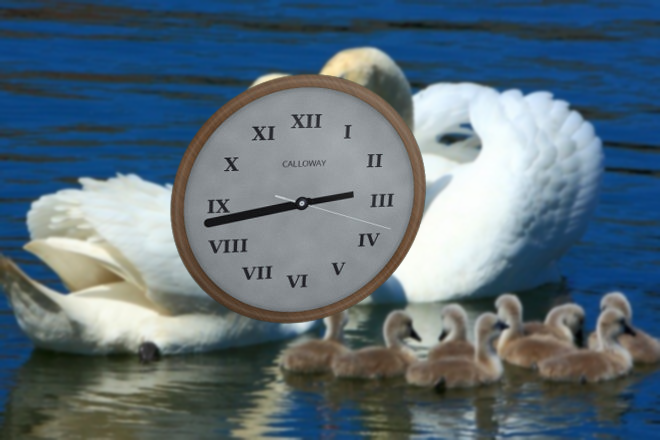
2:43:18
